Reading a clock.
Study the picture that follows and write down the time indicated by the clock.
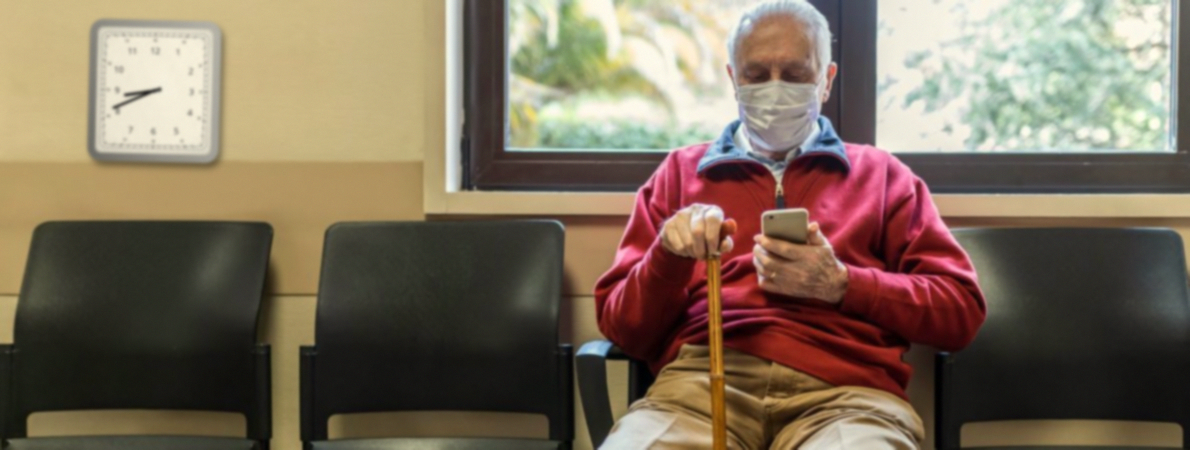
8:41
